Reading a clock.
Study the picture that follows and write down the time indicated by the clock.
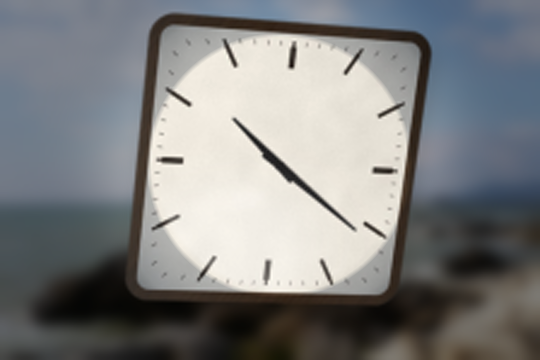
10:21
